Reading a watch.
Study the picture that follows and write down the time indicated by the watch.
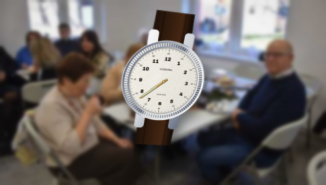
7:38
